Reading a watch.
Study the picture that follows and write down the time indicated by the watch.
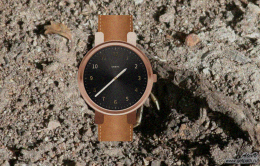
1:38
